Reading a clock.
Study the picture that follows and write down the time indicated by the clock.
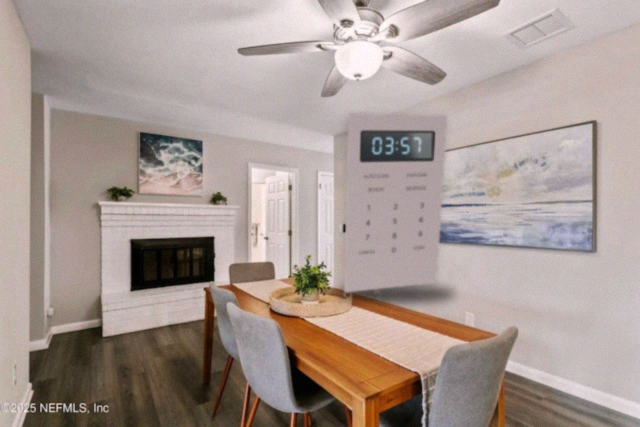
3:57
